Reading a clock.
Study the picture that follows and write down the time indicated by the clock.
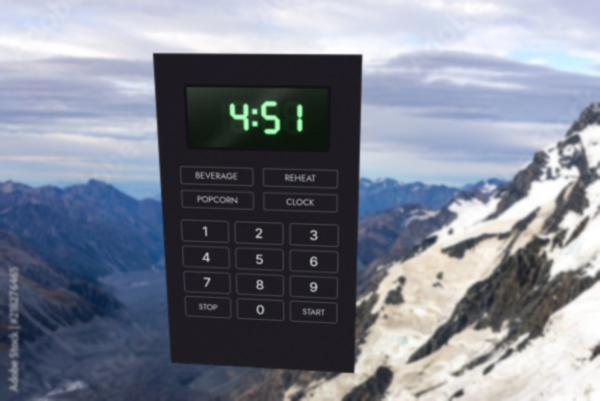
4:51
